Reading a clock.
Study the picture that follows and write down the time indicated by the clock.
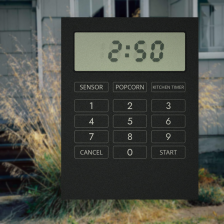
2:50
